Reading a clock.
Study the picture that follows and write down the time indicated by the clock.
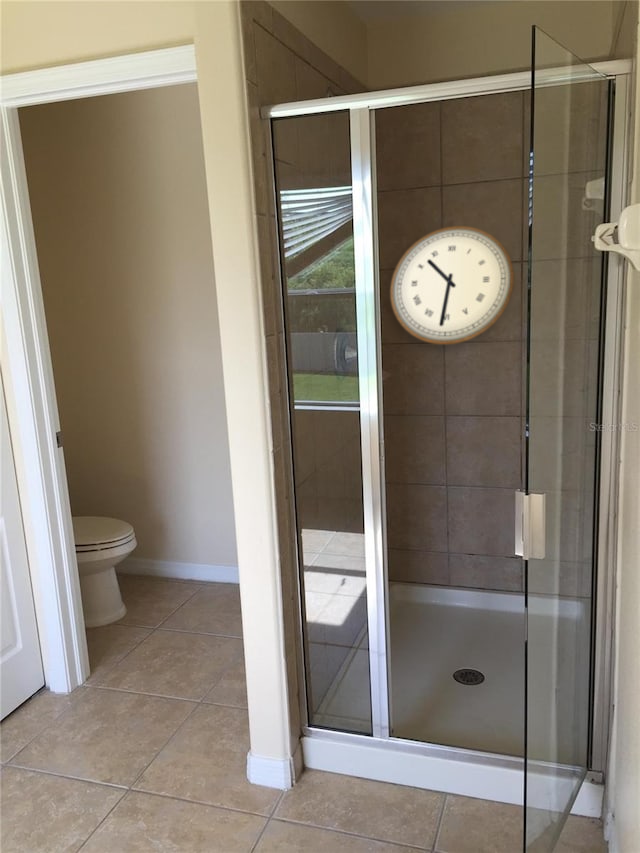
10:31
